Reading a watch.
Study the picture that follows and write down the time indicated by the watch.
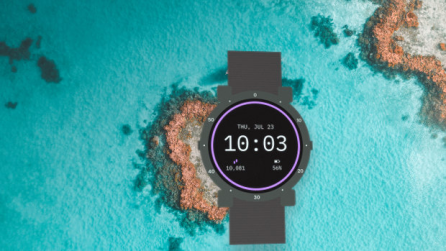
10:03
